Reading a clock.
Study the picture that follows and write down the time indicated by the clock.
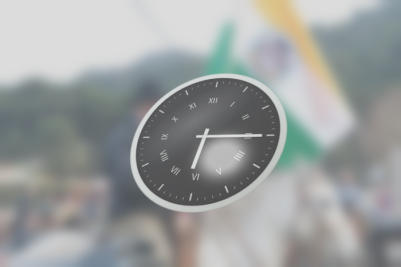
6:15
